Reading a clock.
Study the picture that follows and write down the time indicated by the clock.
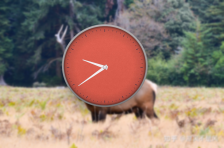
9:39
